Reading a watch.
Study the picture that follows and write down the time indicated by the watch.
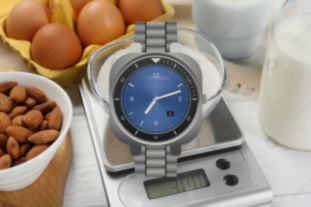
7:12
